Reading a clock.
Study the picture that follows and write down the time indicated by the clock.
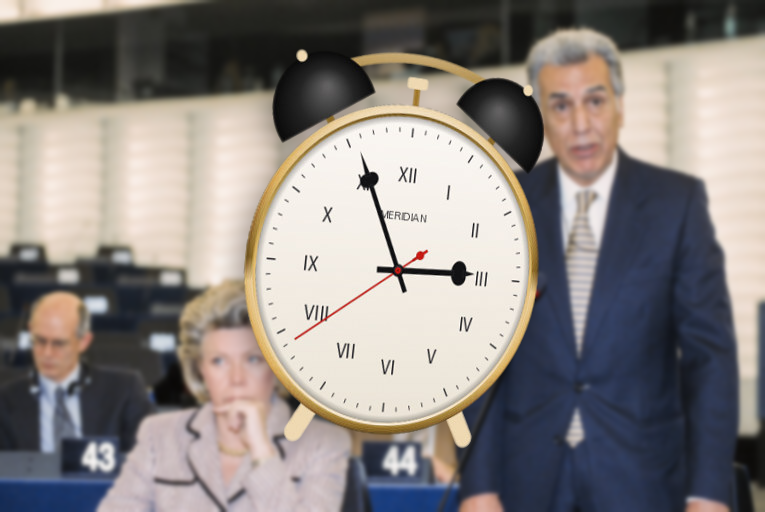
2:55:39
